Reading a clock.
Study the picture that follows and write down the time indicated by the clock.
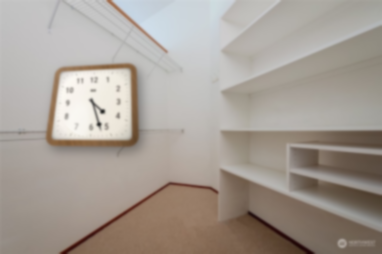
4:27
